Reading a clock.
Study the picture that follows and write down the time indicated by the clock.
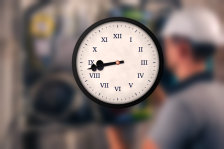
8:43
